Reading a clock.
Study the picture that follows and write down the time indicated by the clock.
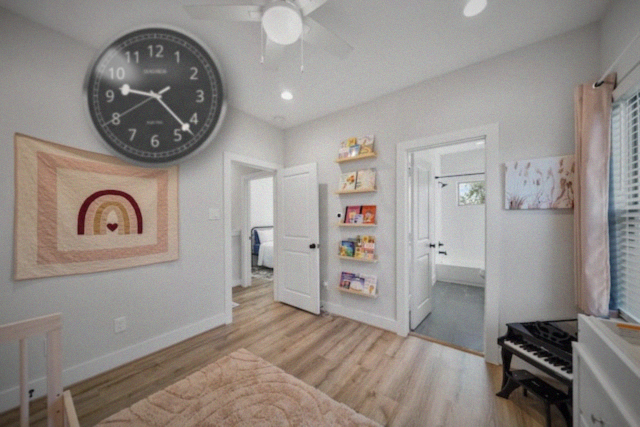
9:22:40
